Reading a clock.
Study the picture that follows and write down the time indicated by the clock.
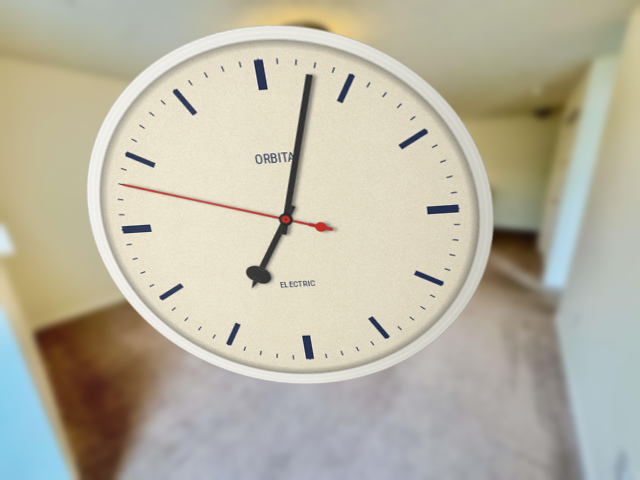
7:02:48
